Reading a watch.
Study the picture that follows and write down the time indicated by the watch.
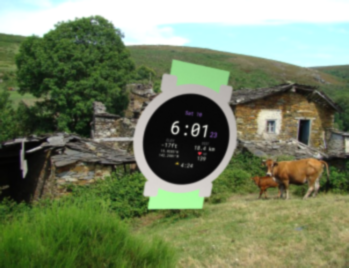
6:01
